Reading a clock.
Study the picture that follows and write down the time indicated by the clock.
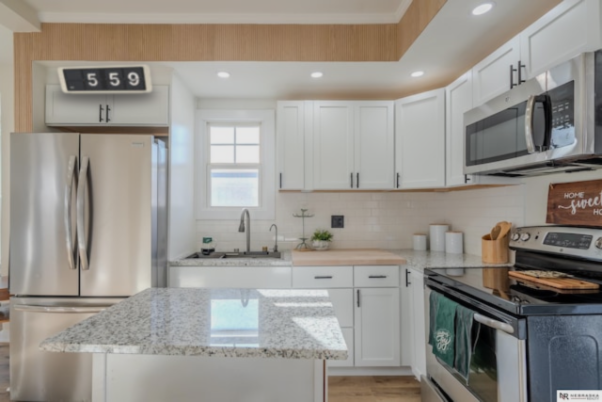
5:59
